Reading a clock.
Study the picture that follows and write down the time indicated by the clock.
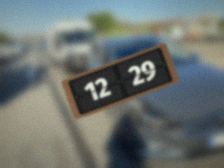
12:29
